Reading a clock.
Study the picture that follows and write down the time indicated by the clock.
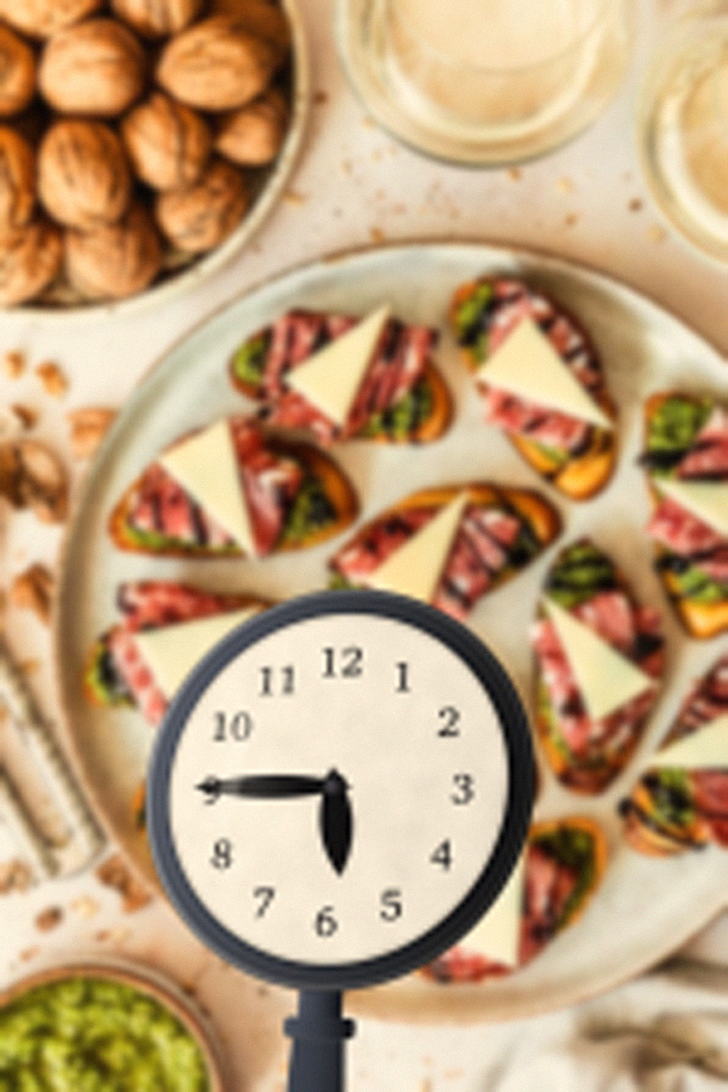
5:45
